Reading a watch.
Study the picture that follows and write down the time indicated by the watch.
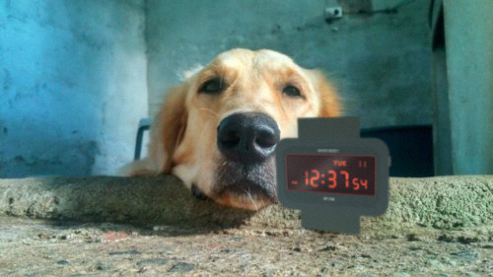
12:37:54
